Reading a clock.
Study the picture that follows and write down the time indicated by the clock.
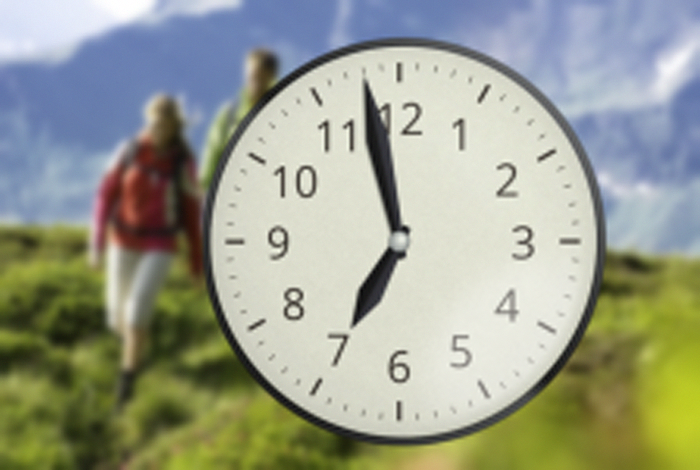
6:58
